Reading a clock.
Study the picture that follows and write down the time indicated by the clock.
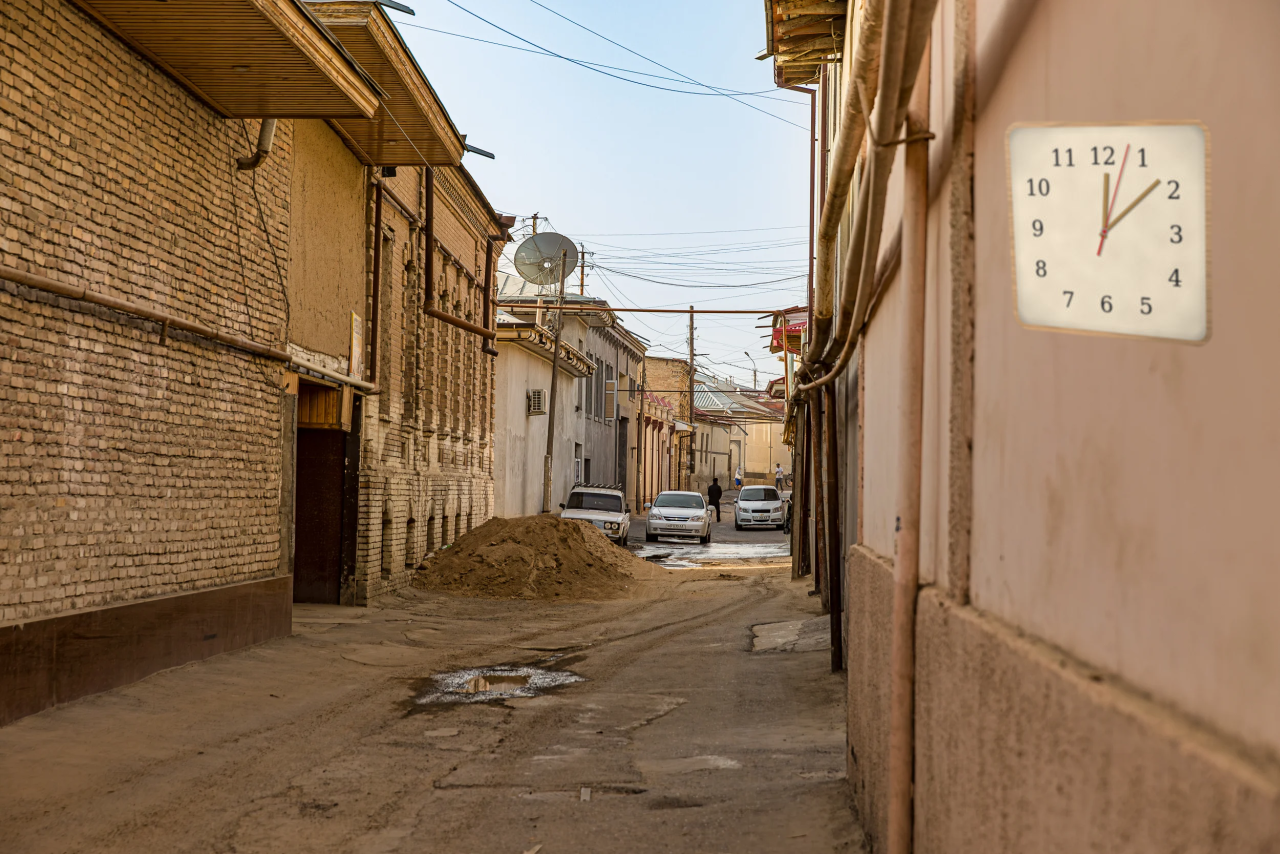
12:08:03
